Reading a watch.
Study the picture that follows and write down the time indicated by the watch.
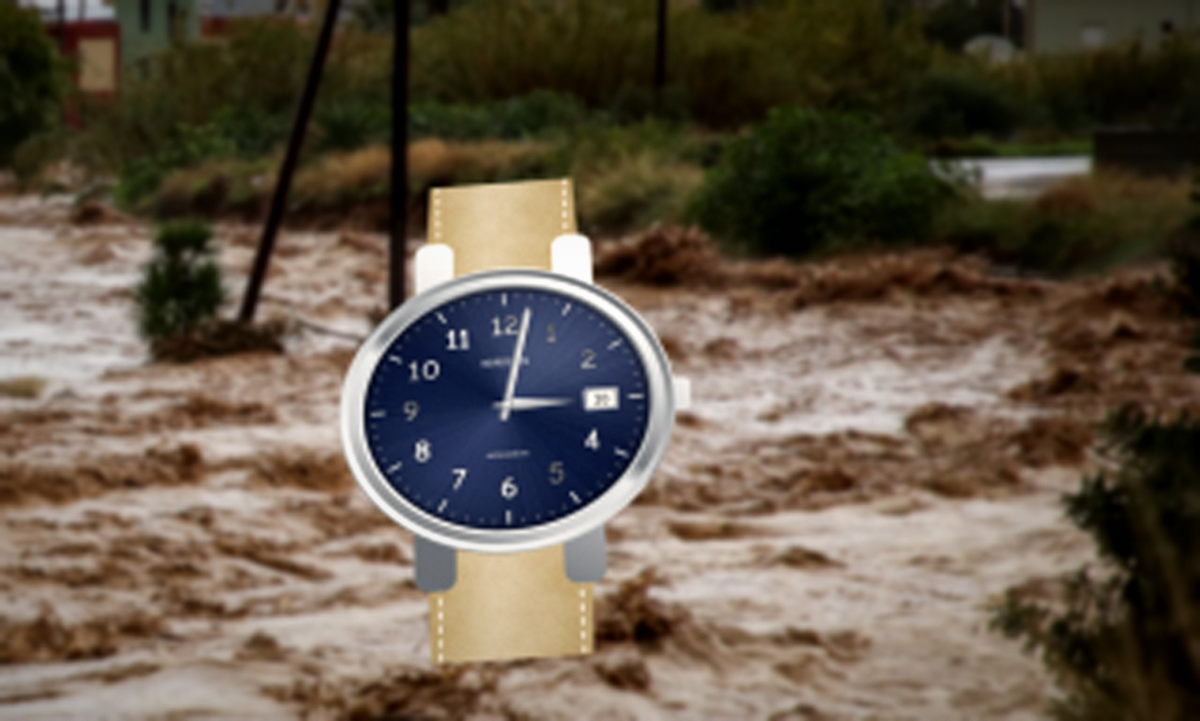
3:02
